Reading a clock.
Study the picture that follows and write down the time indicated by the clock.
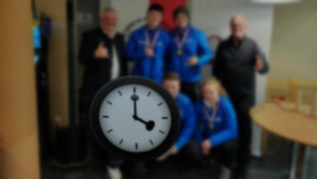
4:00
